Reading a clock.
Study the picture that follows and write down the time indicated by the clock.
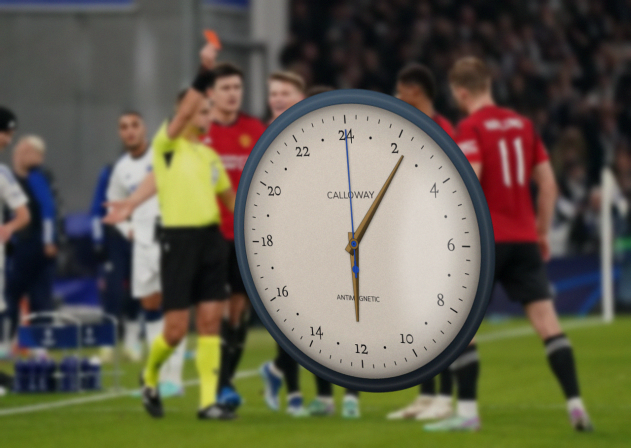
12:06:00
